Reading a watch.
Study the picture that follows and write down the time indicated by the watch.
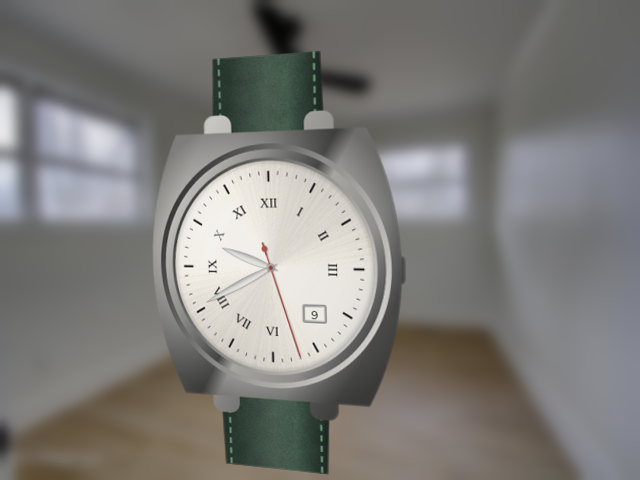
9:40:27
